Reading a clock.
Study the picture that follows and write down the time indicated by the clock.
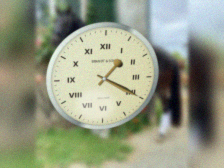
1:20
